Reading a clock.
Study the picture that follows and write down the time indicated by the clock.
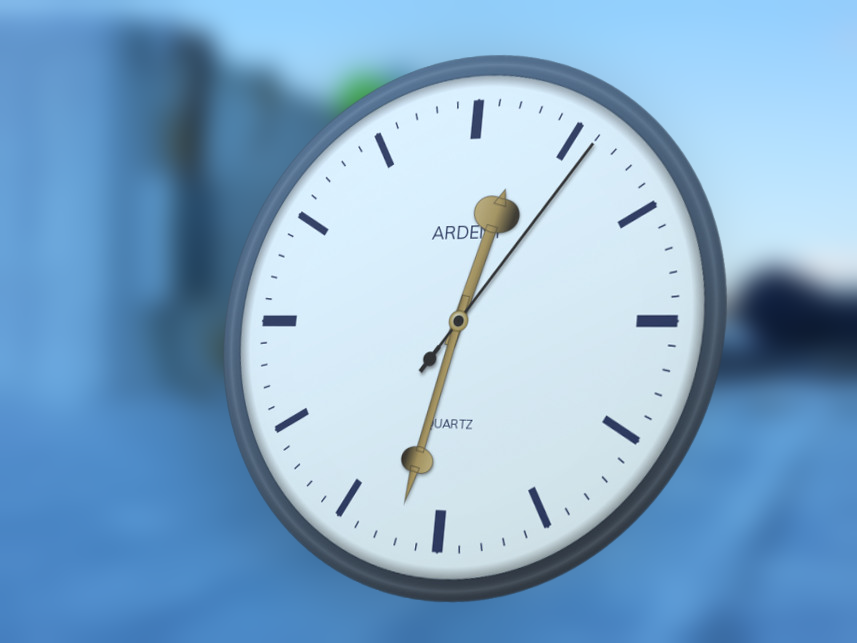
12:32:06
